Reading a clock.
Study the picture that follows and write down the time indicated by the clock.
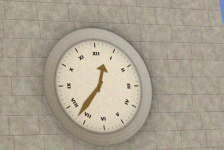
12:37
